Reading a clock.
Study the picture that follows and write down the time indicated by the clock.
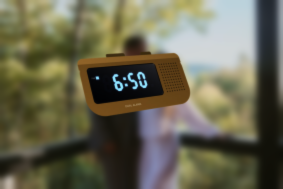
6:50
